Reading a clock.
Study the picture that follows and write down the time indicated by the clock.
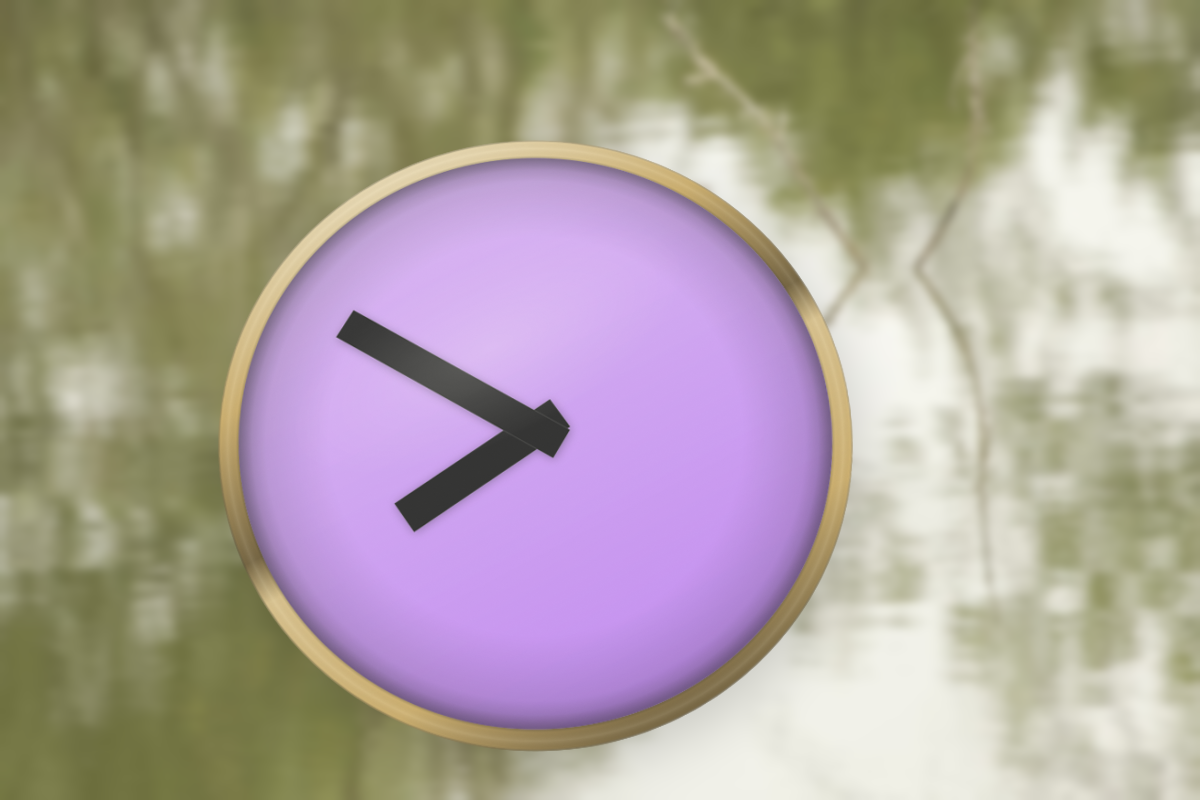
7:50
